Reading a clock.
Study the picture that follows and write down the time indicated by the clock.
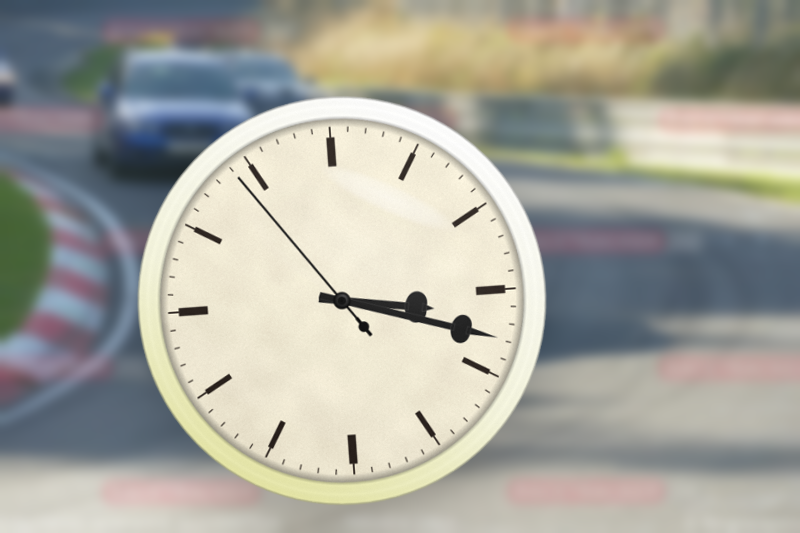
3:17:54
